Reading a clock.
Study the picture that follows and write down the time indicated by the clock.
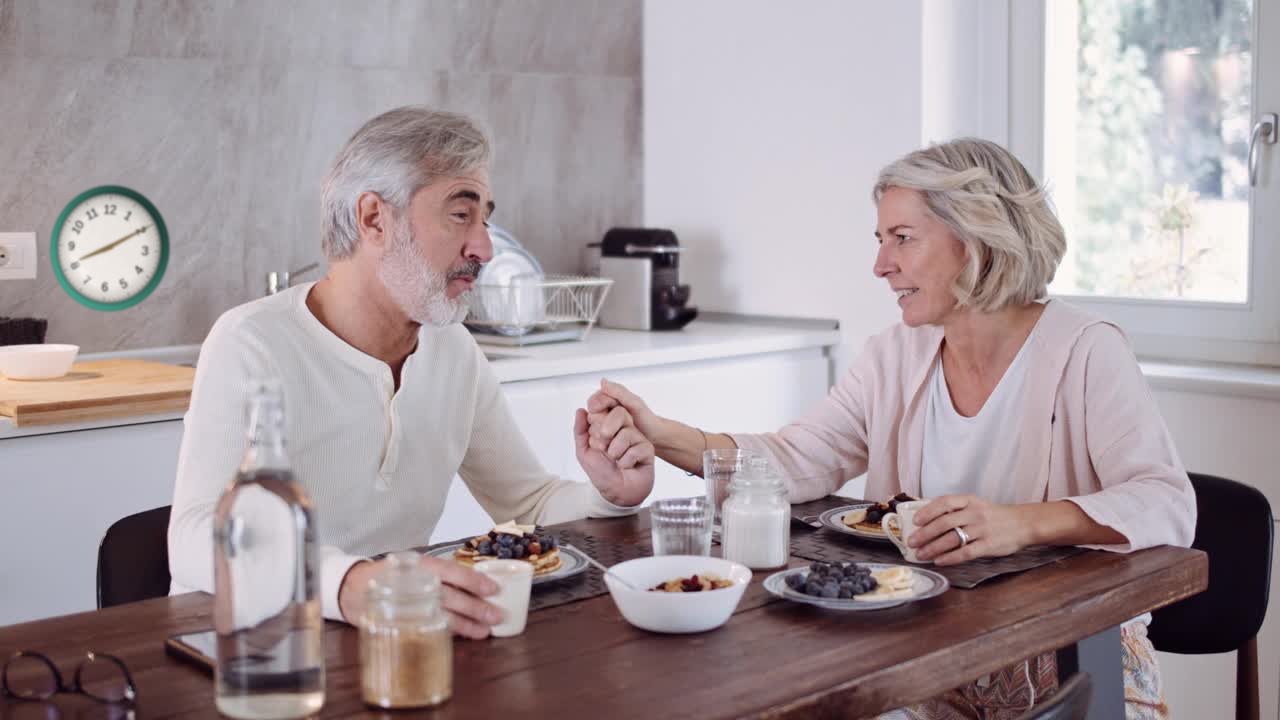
8:10
